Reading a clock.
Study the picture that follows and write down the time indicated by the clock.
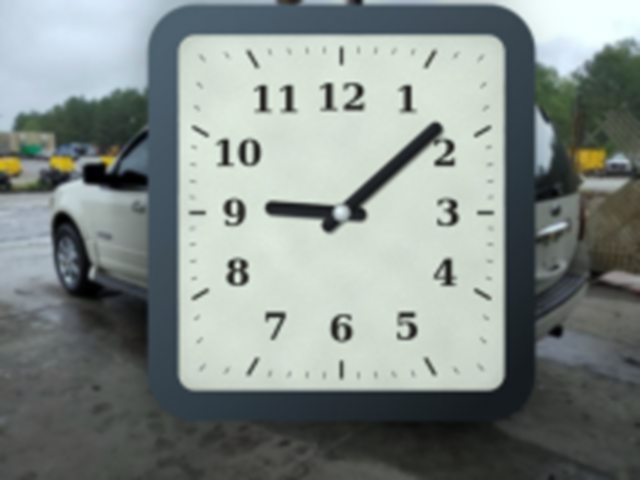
9:08
